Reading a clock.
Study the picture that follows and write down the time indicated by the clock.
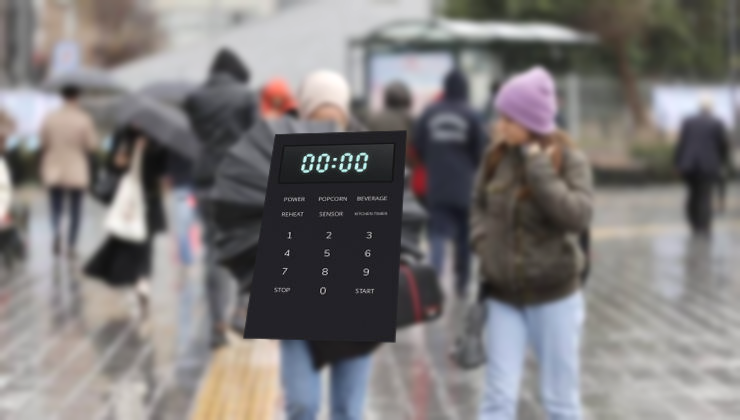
0:00
